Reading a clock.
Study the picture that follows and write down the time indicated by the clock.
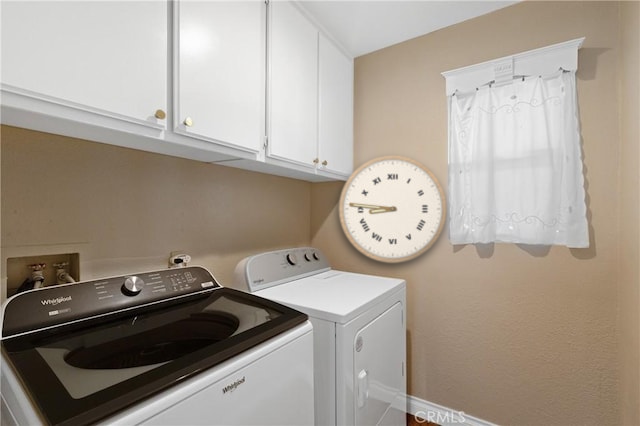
8:46
